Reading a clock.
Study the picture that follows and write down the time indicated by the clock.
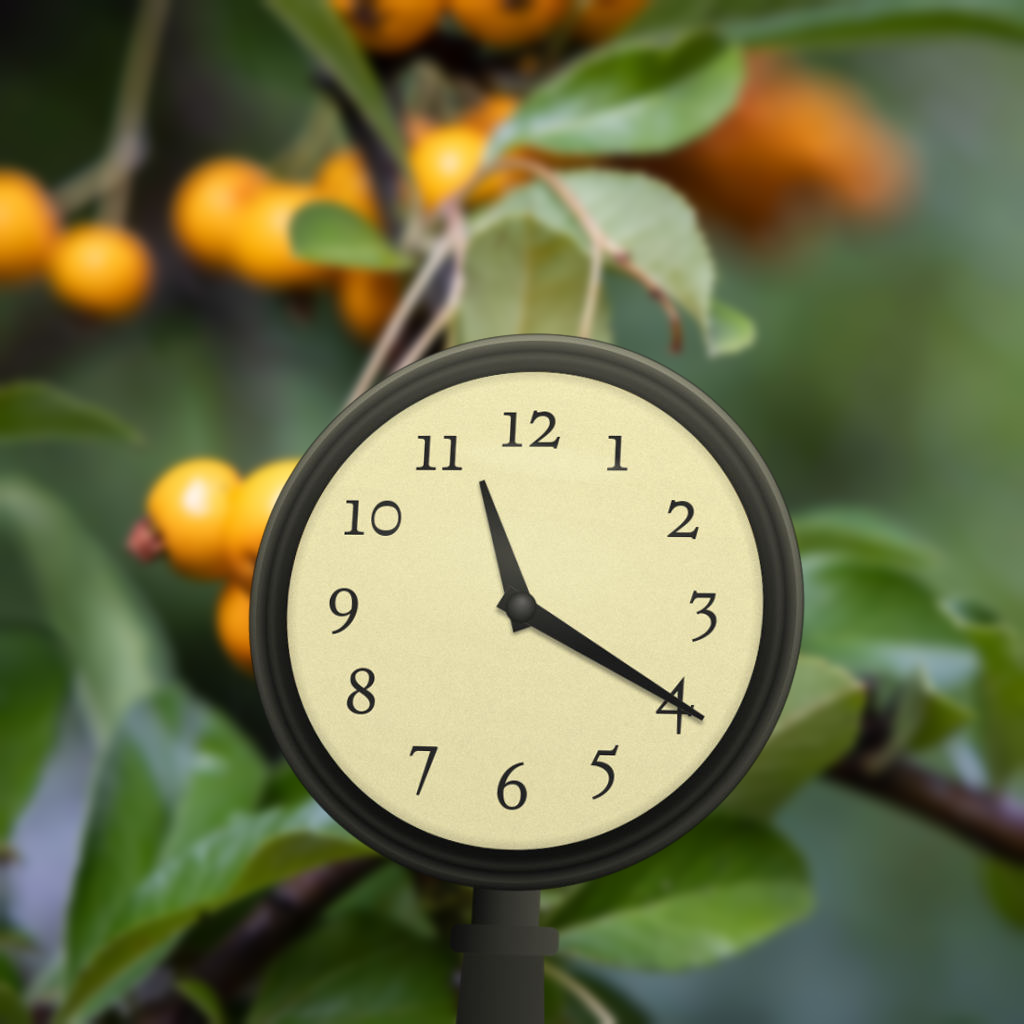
11:20
